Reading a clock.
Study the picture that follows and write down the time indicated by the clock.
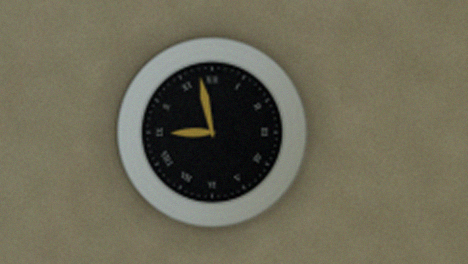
8:58
